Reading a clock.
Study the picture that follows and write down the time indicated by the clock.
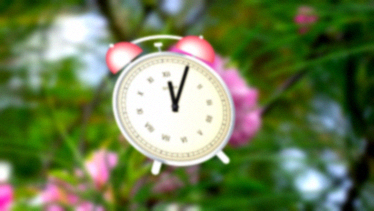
12:05
